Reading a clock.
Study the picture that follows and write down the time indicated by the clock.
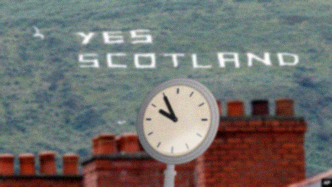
9:55
